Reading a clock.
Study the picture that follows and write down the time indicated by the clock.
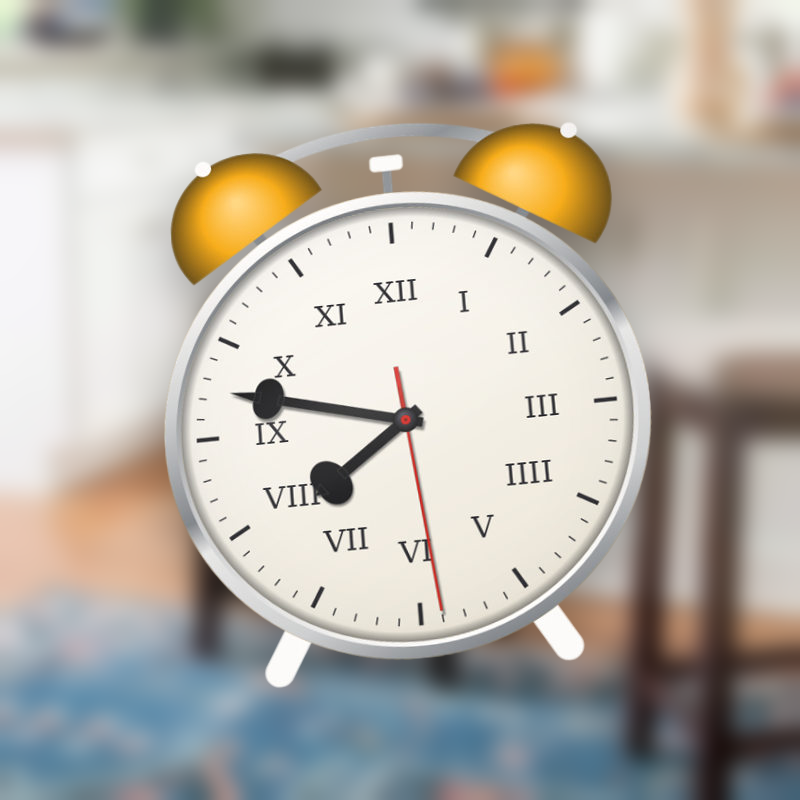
7:47:29
